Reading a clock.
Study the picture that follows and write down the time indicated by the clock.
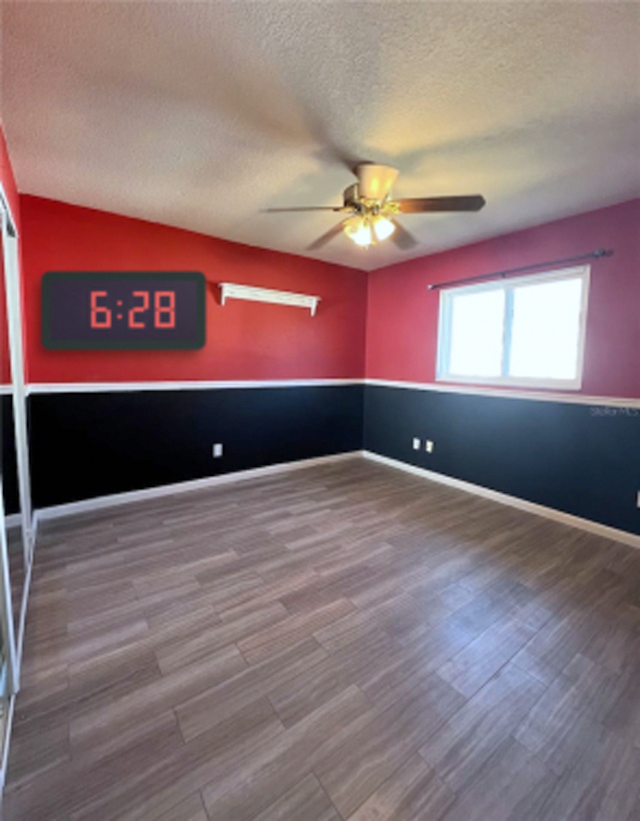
6:28
